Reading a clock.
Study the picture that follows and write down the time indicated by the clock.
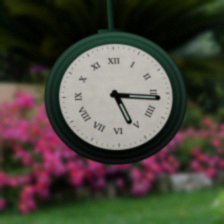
5:16
